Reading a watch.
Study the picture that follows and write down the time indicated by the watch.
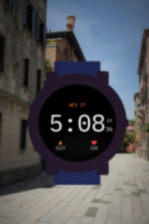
5:08
